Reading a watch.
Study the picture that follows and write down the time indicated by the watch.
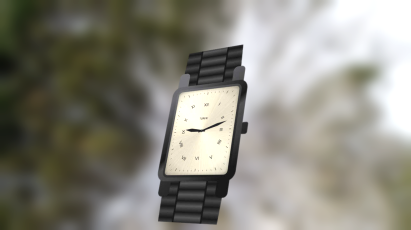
9:12
